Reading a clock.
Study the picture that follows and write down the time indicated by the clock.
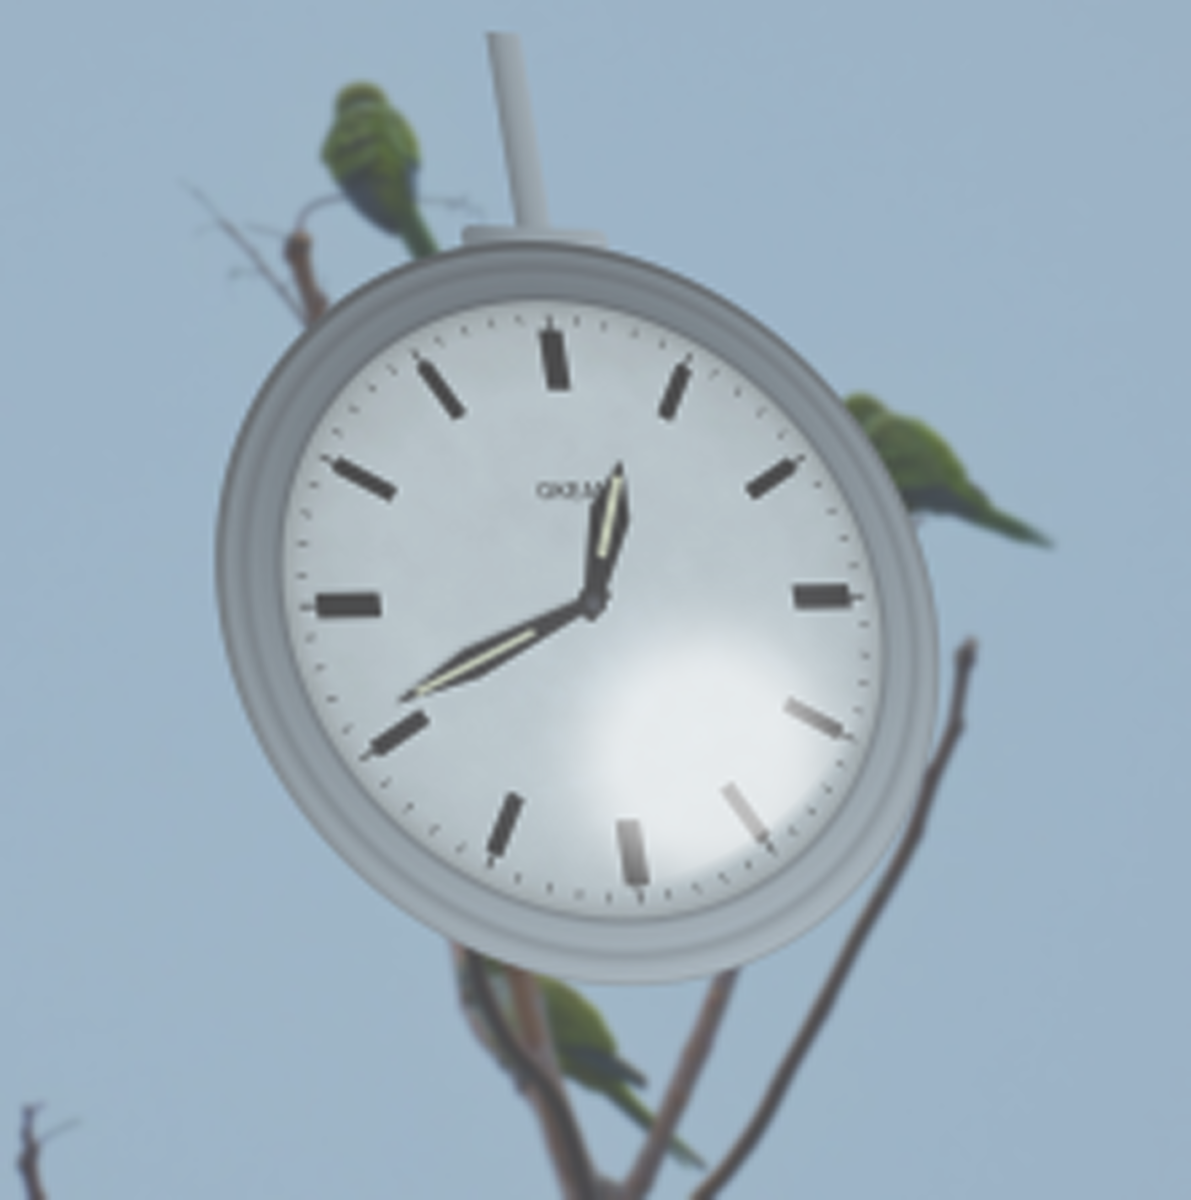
12:41
